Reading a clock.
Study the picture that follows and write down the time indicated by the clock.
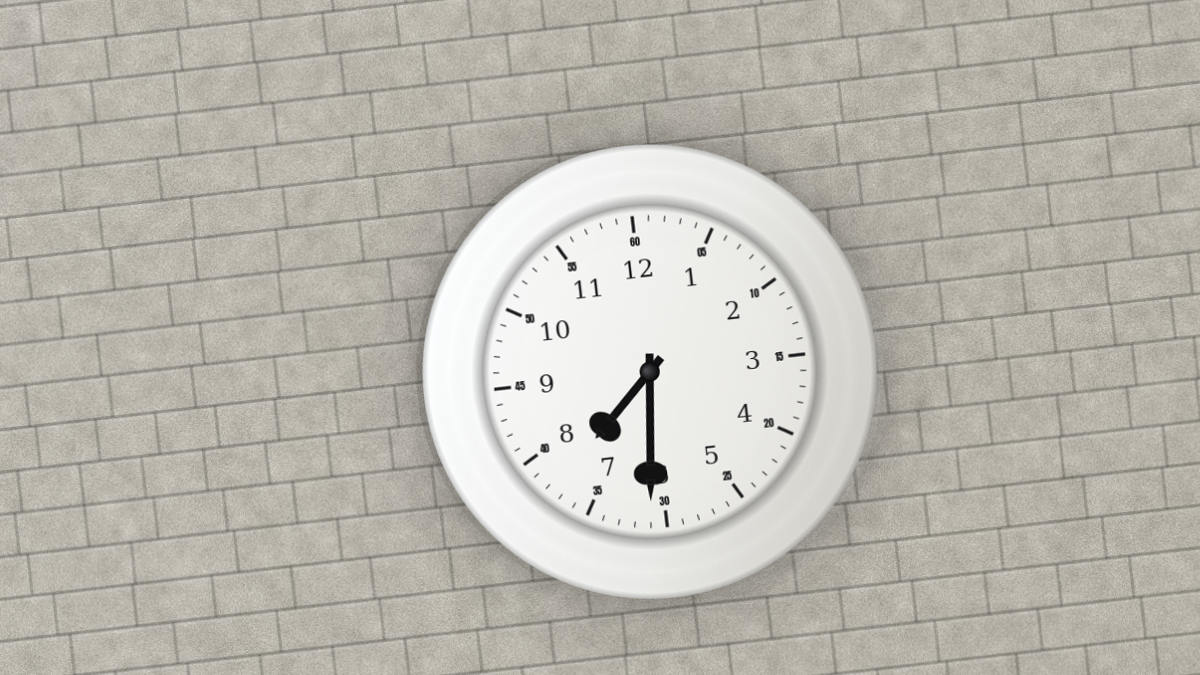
7:31
